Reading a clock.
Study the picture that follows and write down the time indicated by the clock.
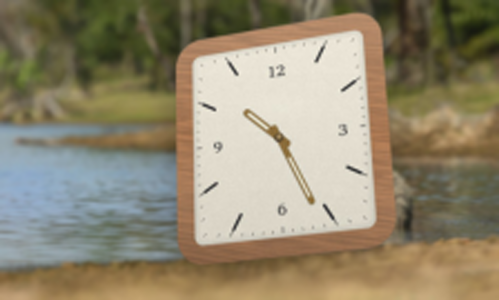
10:26
